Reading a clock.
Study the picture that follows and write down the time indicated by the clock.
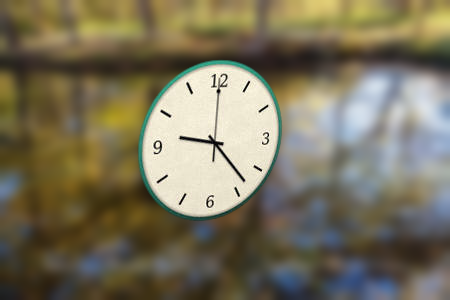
9:23:00
